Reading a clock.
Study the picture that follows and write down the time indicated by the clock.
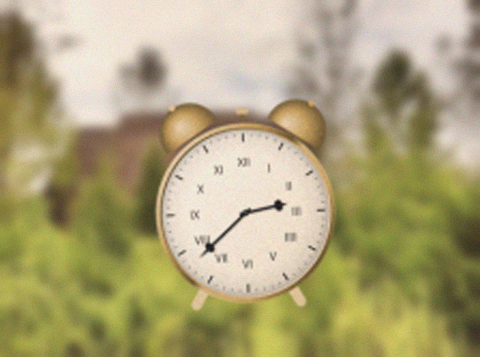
2:38
